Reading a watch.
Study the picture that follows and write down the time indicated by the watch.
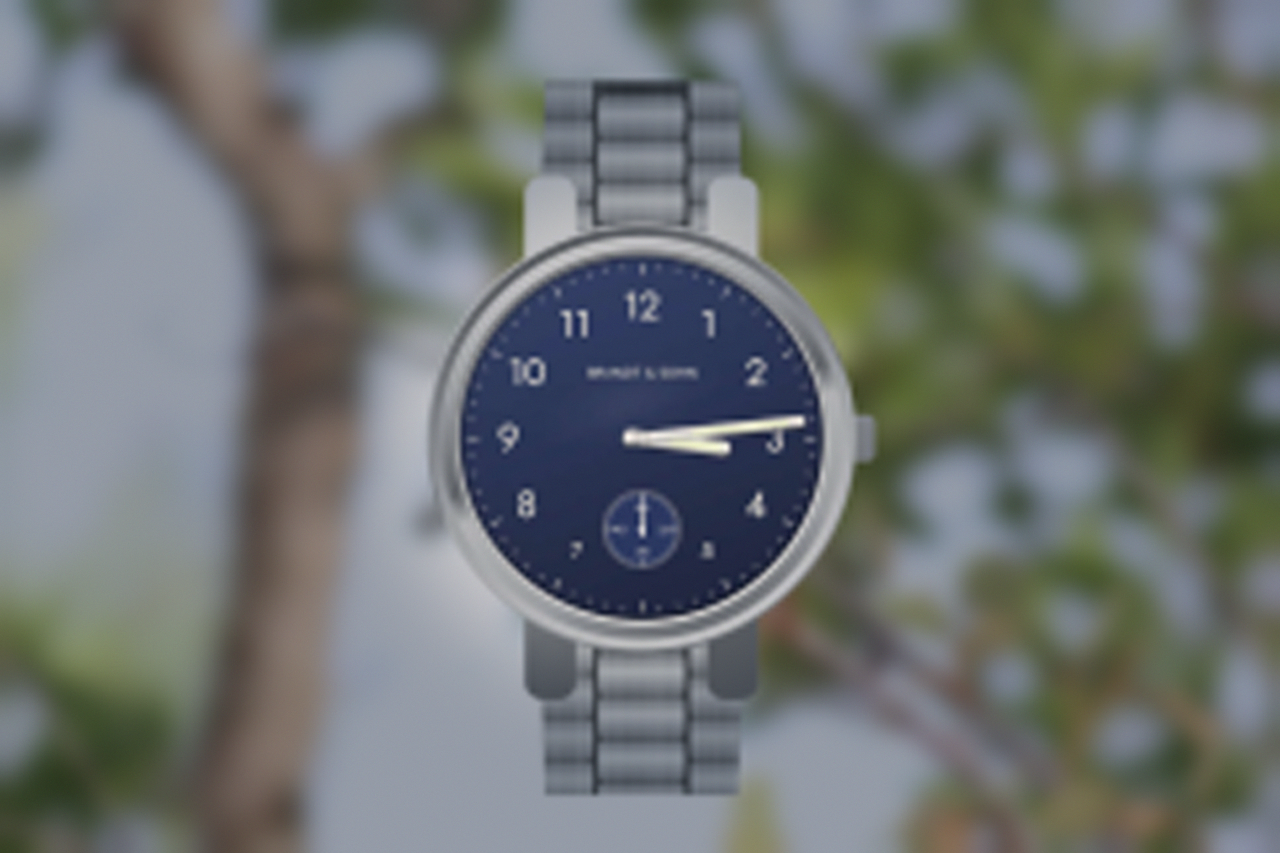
3:14
